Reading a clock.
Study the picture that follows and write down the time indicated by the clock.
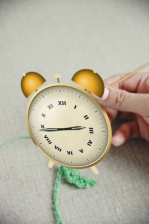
2:44
